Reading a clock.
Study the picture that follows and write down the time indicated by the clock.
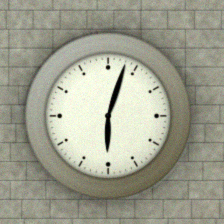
6:03
